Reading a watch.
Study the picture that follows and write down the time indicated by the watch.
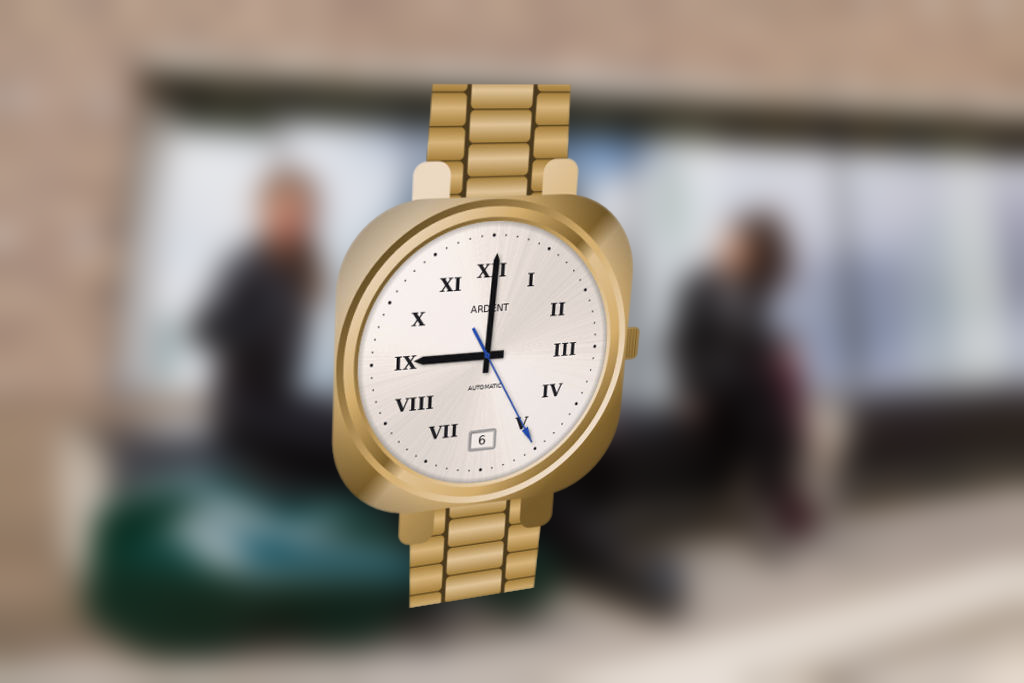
9:00:25
